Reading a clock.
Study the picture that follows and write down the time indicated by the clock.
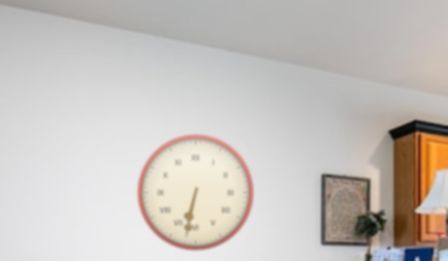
6:32
